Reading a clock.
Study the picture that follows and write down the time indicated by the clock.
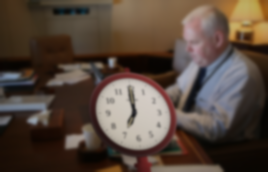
7:00
